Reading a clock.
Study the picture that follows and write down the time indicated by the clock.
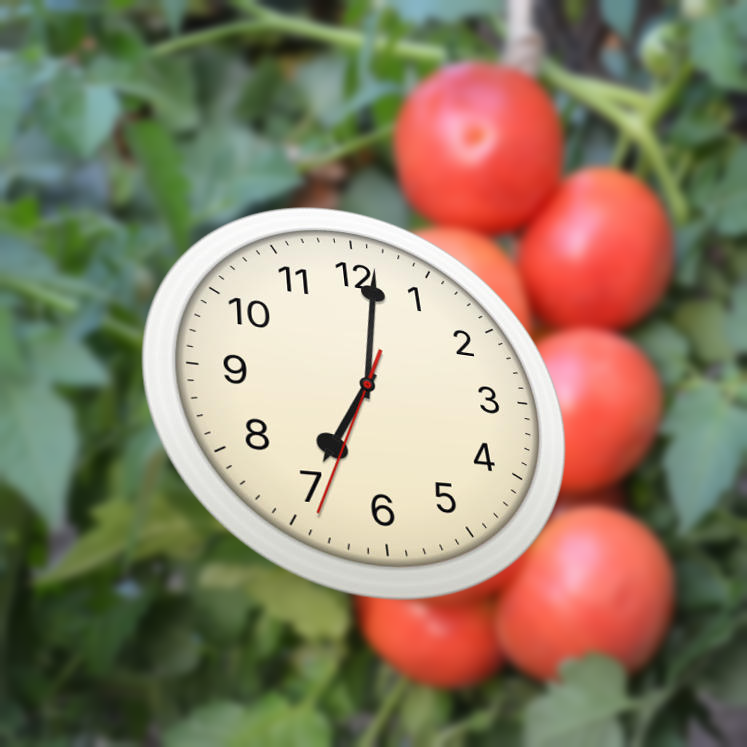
7:01:34
